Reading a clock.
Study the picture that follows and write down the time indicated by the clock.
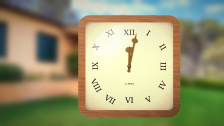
12:02
